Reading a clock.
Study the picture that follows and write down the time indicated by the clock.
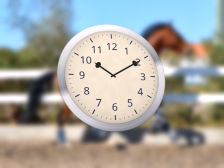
10:10
